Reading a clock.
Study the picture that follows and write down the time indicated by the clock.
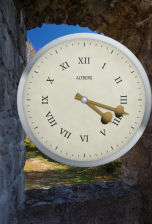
4:18
